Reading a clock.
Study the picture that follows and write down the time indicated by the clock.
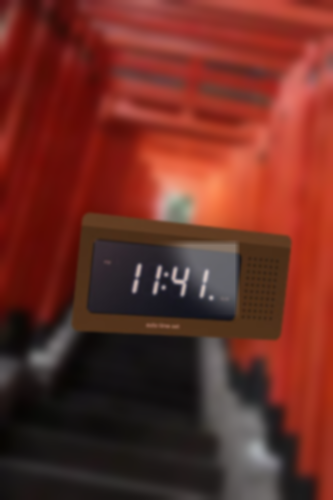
11:41
